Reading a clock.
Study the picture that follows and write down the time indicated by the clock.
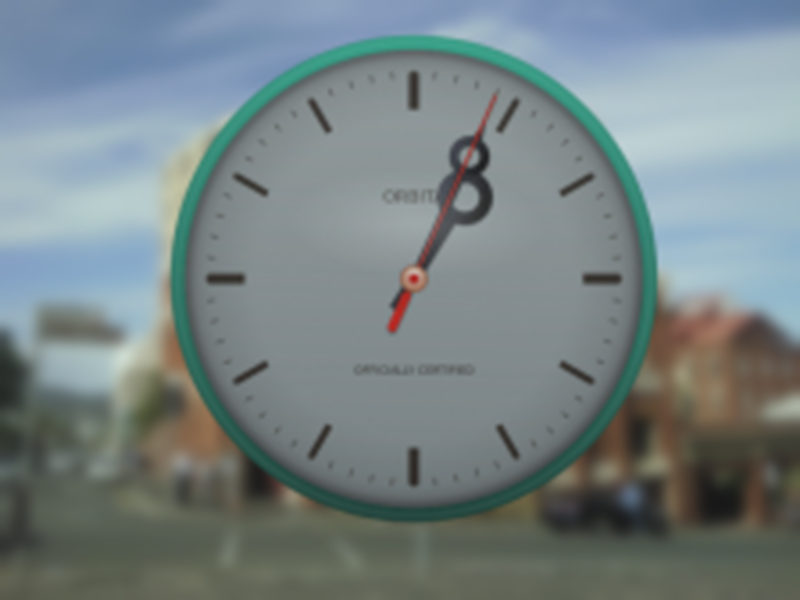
1:04:04
